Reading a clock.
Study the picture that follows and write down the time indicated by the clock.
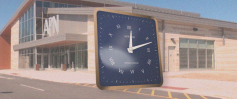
12:12
